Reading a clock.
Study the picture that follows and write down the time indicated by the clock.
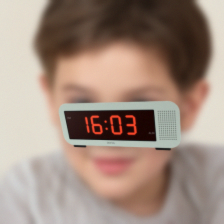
16:03
